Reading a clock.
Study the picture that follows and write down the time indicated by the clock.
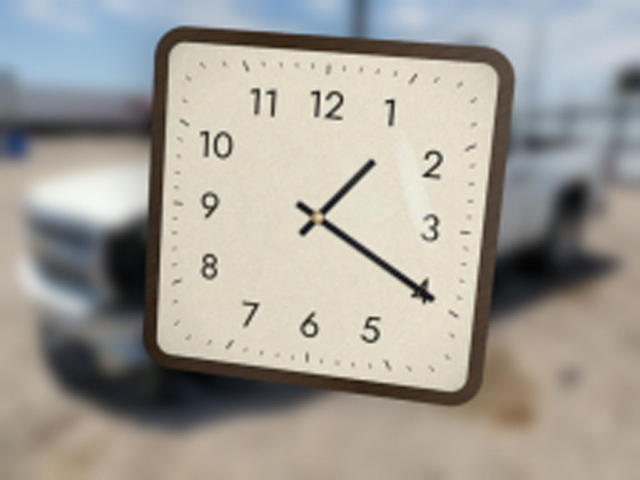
1:20
